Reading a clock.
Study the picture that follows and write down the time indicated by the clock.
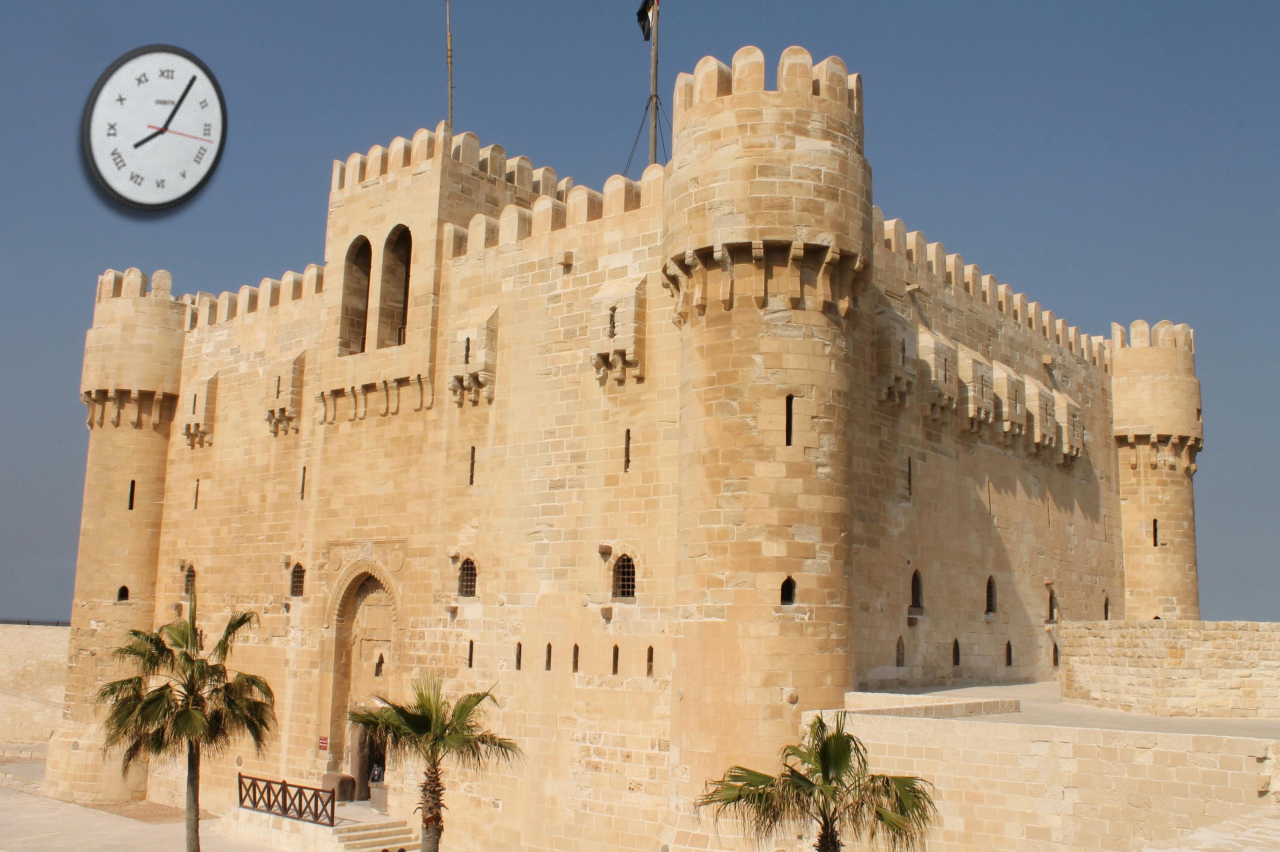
8:05:17
